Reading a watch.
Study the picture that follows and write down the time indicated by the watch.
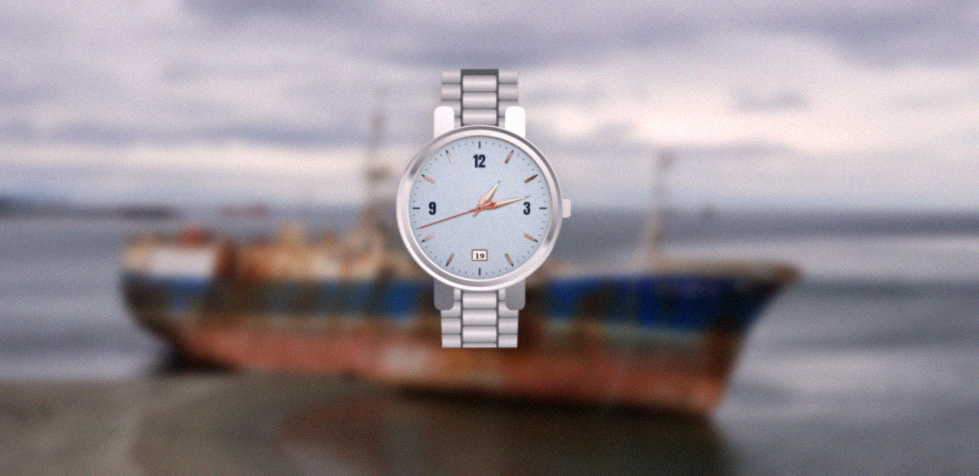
1:12:42
